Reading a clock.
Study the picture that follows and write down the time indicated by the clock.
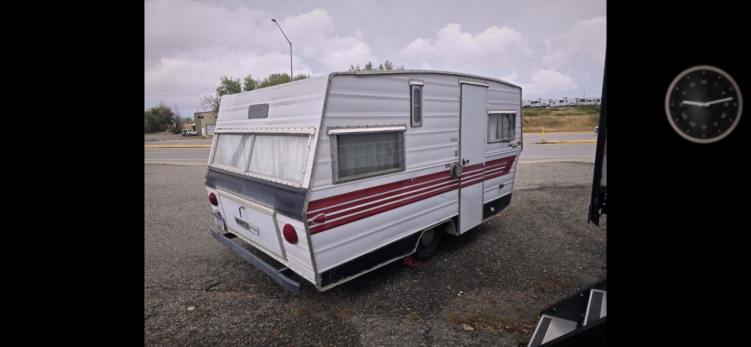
9:13
